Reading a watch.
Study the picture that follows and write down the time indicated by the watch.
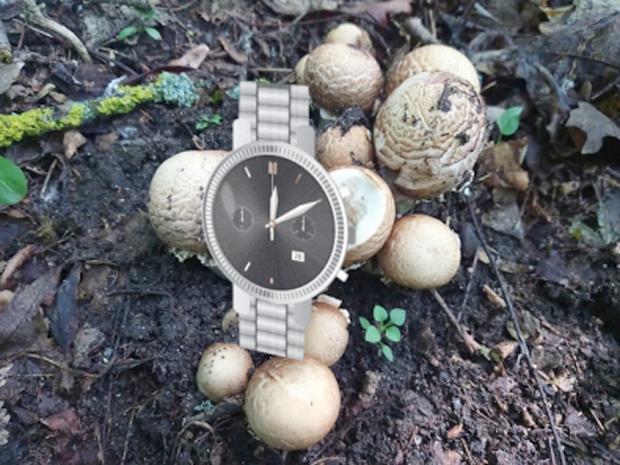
12:10
